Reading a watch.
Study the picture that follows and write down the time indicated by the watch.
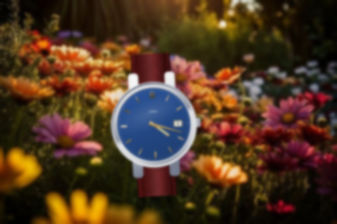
4:18
